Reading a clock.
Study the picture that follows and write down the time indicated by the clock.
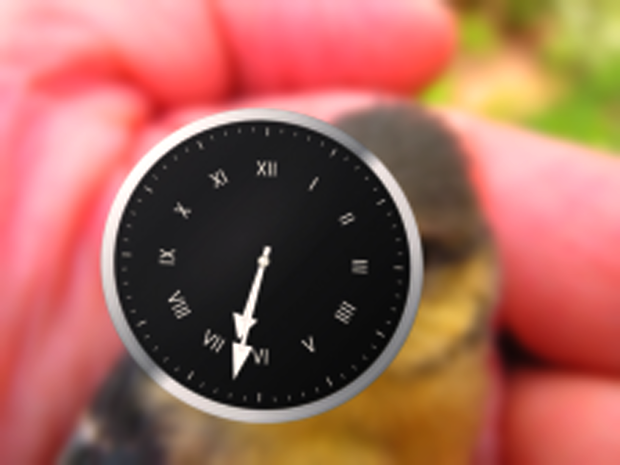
6:32
